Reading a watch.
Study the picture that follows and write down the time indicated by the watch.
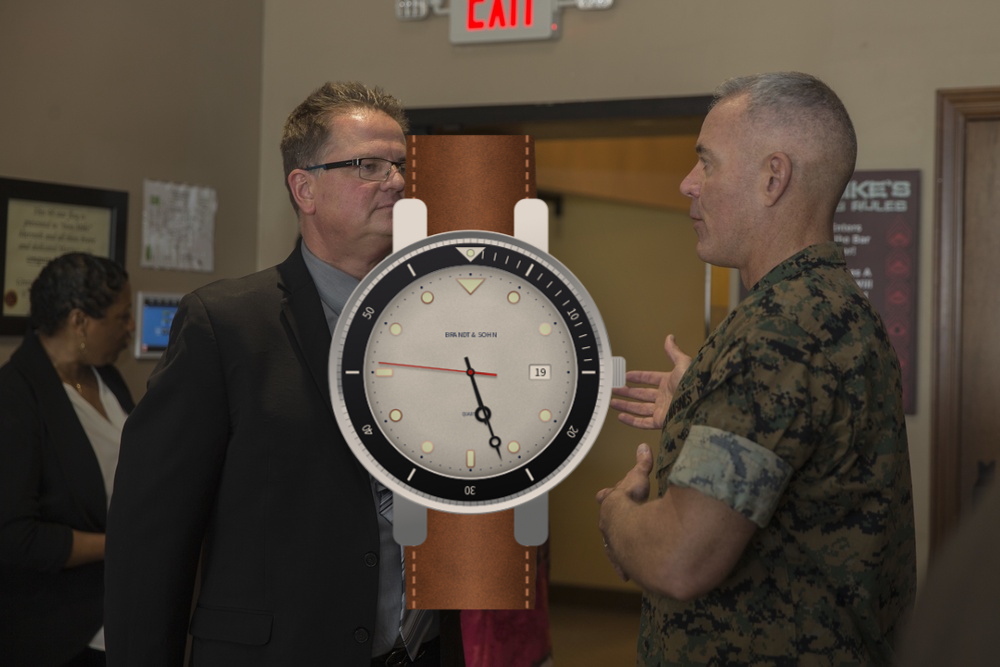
5:26:46
